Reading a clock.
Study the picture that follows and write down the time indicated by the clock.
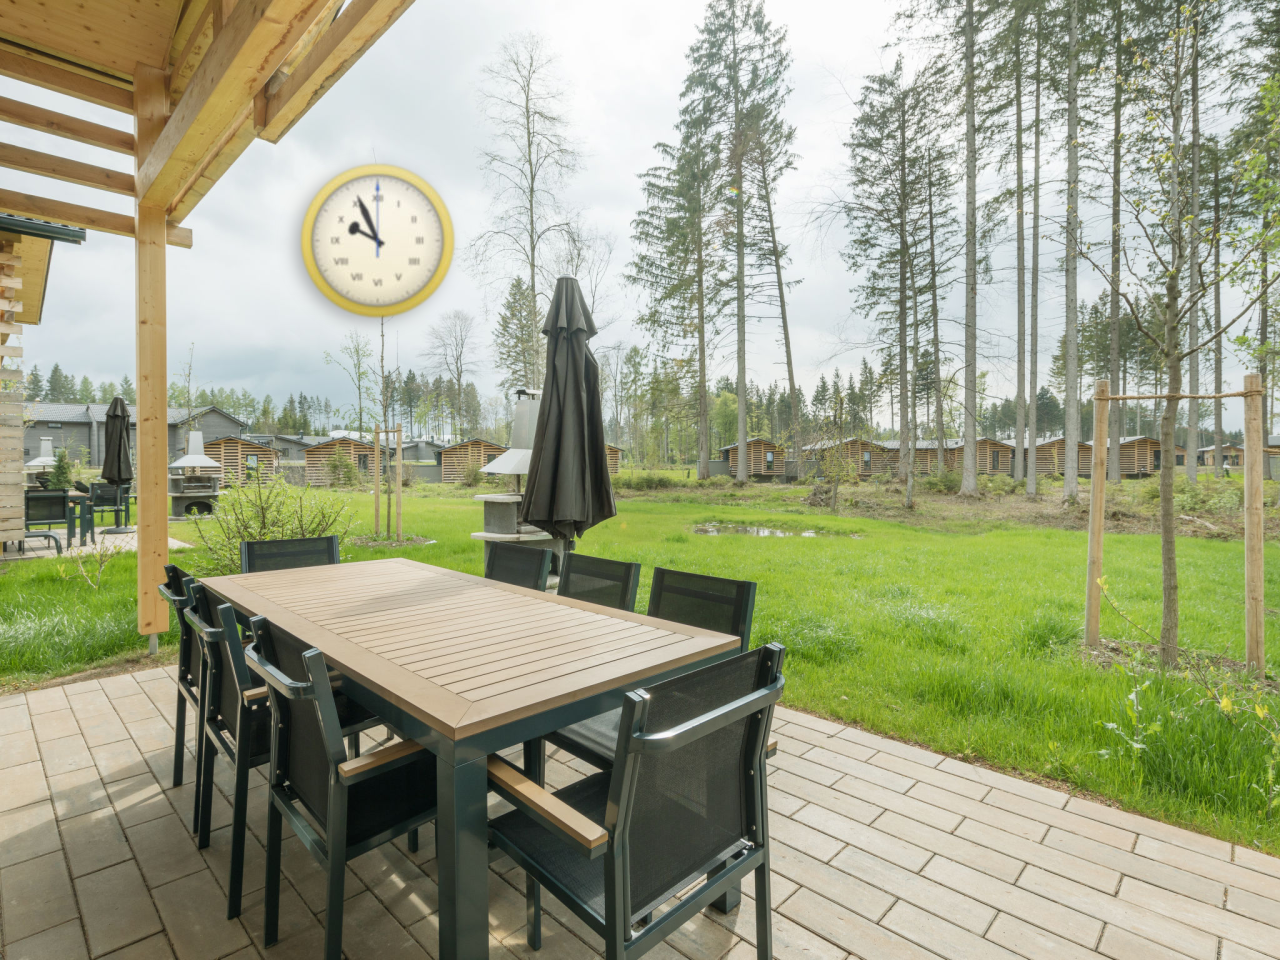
9:56:00
